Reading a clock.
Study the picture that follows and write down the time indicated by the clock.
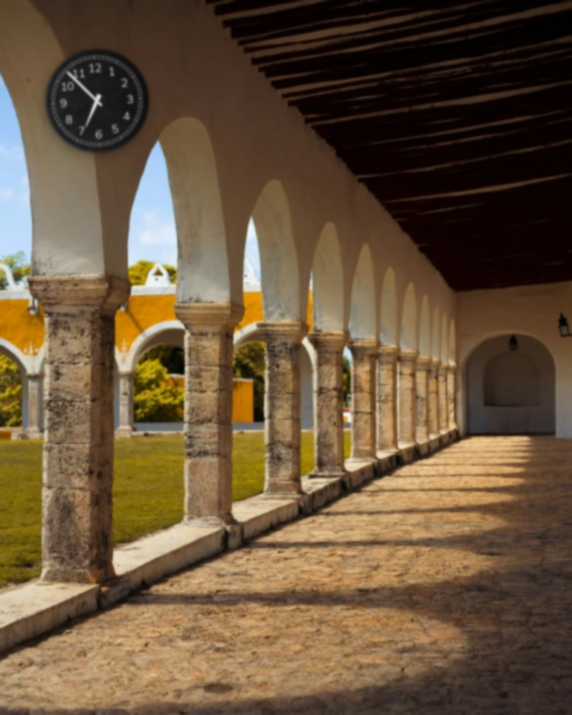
6:53
